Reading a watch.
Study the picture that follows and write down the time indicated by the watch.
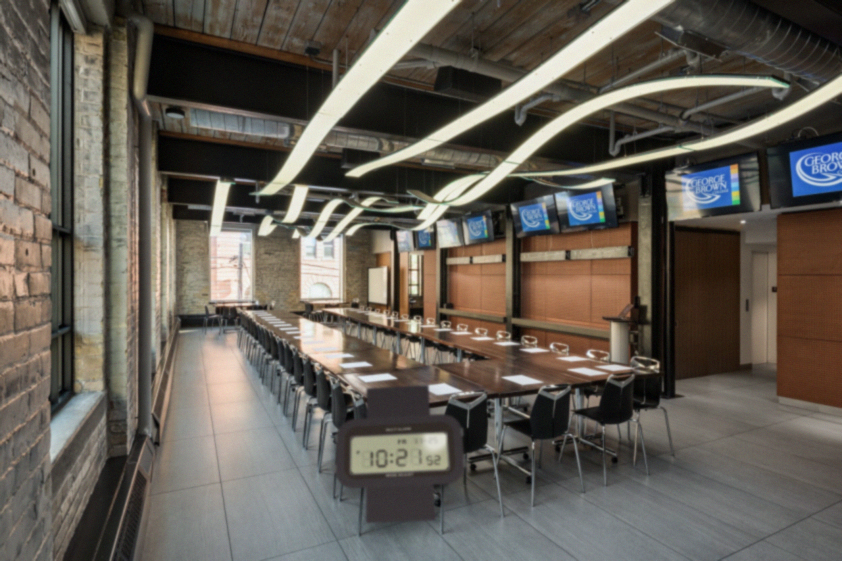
10:21
